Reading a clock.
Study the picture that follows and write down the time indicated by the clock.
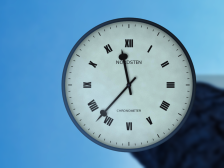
11:37
